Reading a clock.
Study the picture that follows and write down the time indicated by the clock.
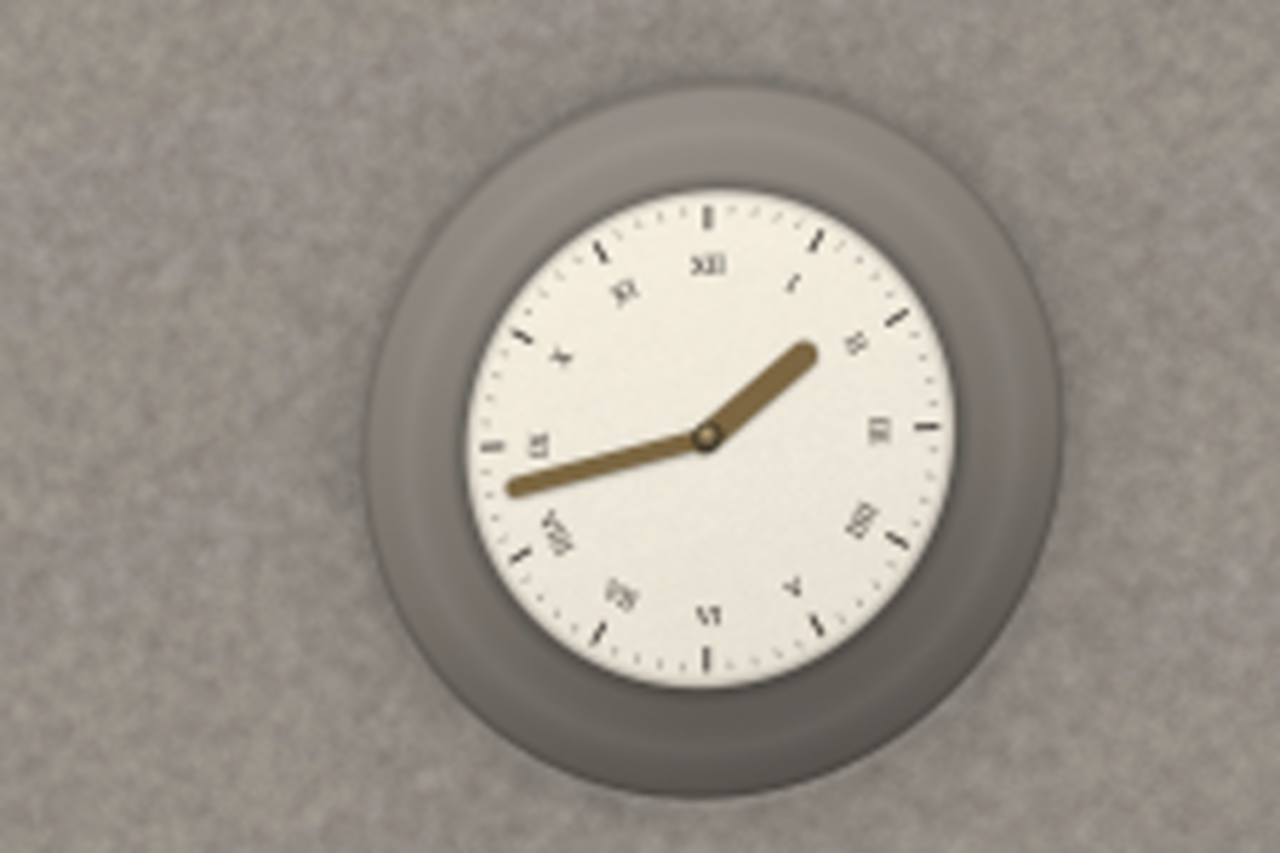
1:43
